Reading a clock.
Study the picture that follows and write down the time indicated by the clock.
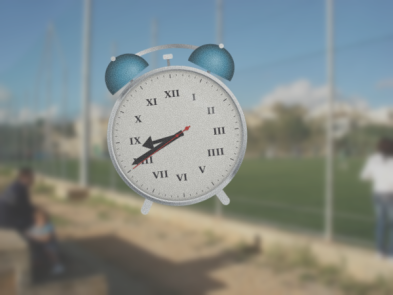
8:40:40
